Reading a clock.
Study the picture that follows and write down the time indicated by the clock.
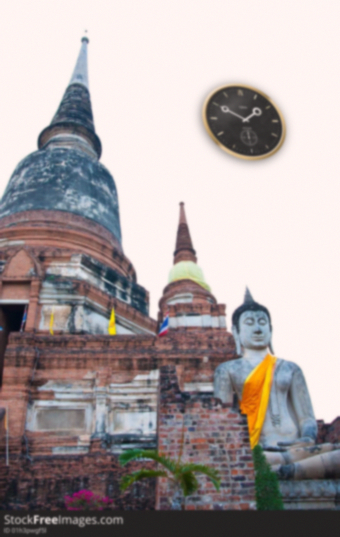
1:50
